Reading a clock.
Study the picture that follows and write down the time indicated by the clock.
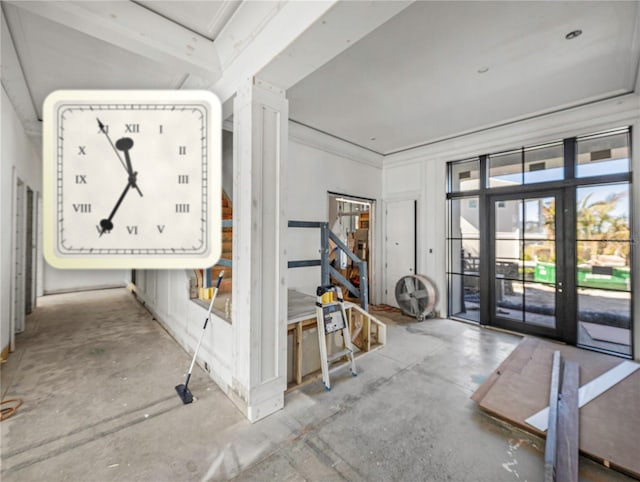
11:34:55
